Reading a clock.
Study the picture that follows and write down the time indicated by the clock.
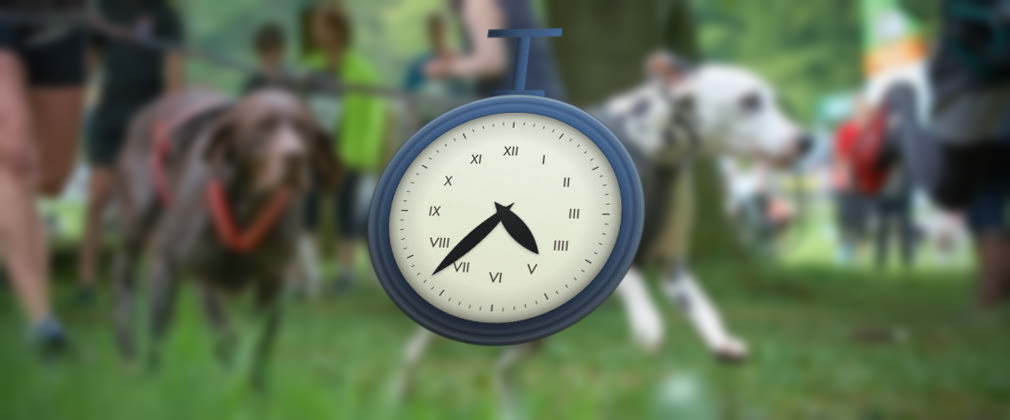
4:37
